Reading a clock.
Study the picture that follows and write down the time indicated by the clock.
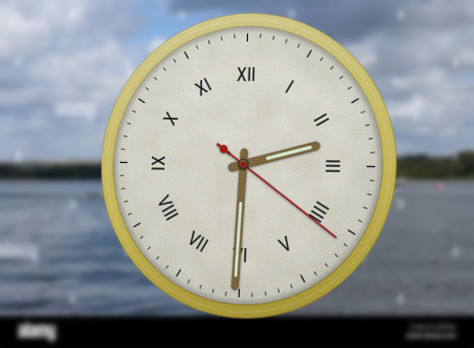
2:30:21
